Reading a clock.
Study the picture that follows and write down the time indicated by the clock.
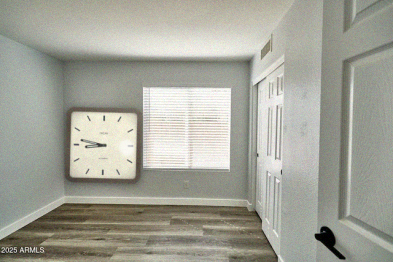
8:47
